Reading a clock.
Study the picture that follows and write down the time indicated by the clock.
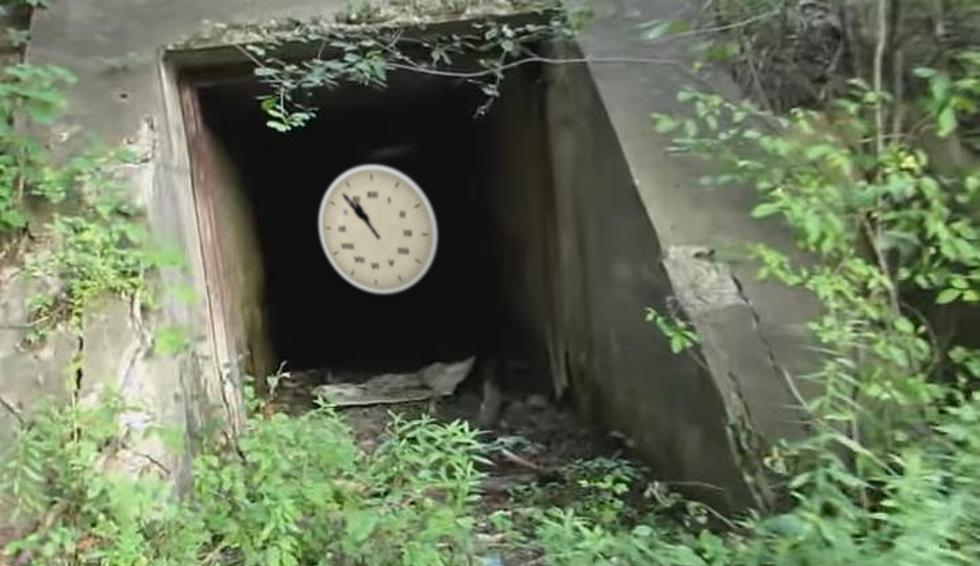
10:53
